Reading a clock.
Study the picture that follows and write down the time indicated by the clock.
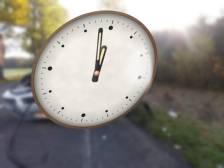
11:58
